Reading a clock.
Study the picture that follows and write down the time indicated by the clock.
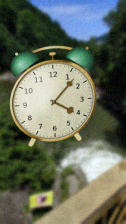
4:07
